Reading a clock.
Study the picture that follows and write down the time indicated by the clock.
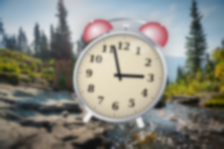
2:57
